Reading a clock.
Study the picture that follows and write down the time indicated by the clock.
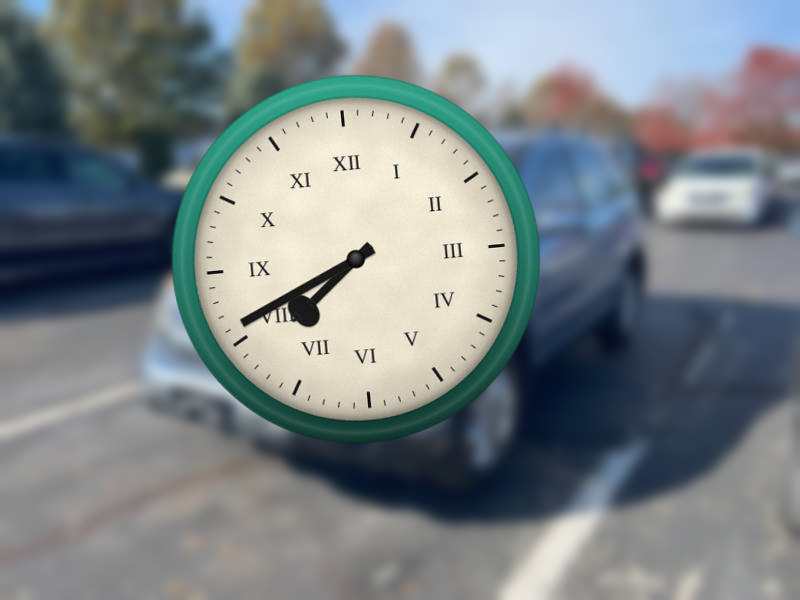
7:41
